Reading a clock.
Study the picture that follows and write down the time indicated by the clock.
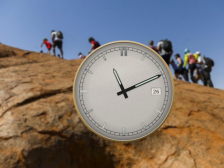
11:11
